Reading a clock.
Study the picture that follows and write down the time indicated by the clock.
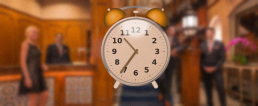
10:36
